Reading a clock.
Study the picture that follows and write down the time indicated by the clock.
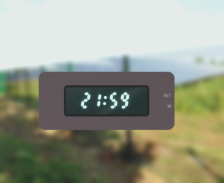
21:59
